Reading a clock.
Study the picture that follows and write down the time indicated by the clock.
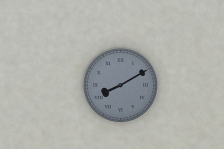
8:10
